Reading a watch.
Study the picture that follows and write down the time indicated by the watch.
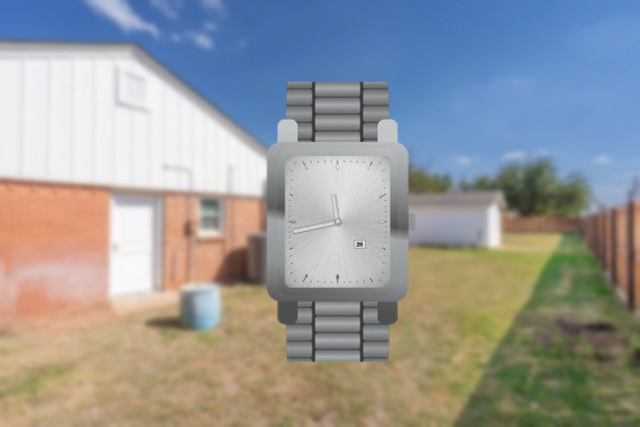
11:43
